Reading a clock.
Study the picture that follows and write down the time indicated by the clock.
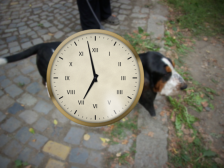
6:58
